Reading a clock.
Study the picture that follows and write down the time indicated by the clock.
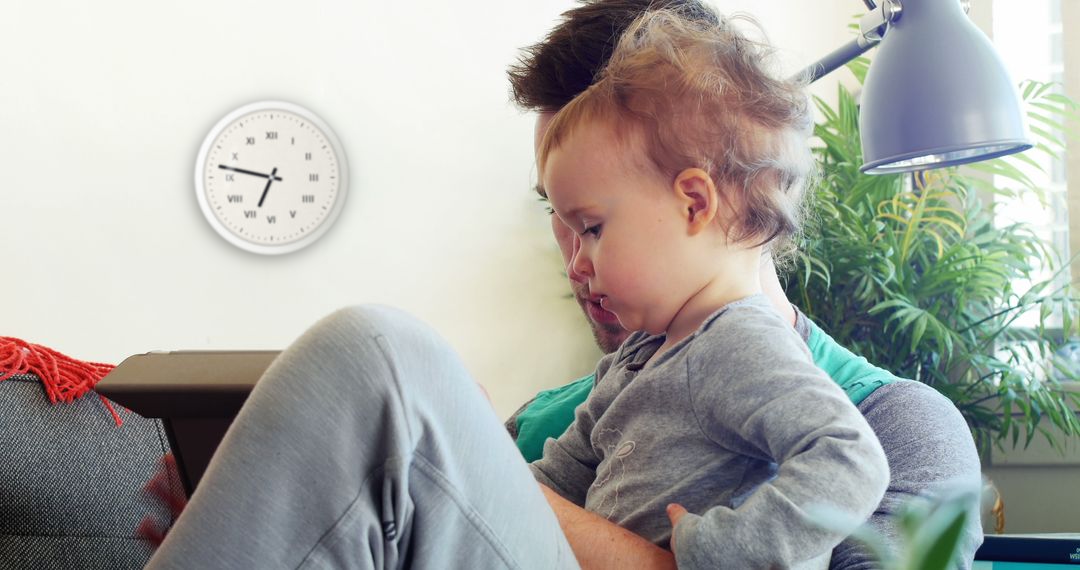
6:47
